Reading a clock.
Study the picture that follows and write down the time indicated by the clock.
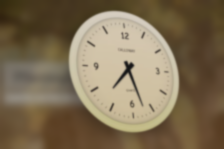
7:27
